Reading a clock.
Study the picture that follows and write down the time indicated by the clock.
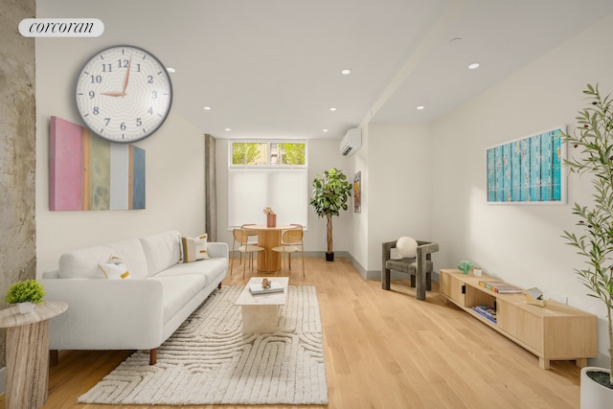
9:02
